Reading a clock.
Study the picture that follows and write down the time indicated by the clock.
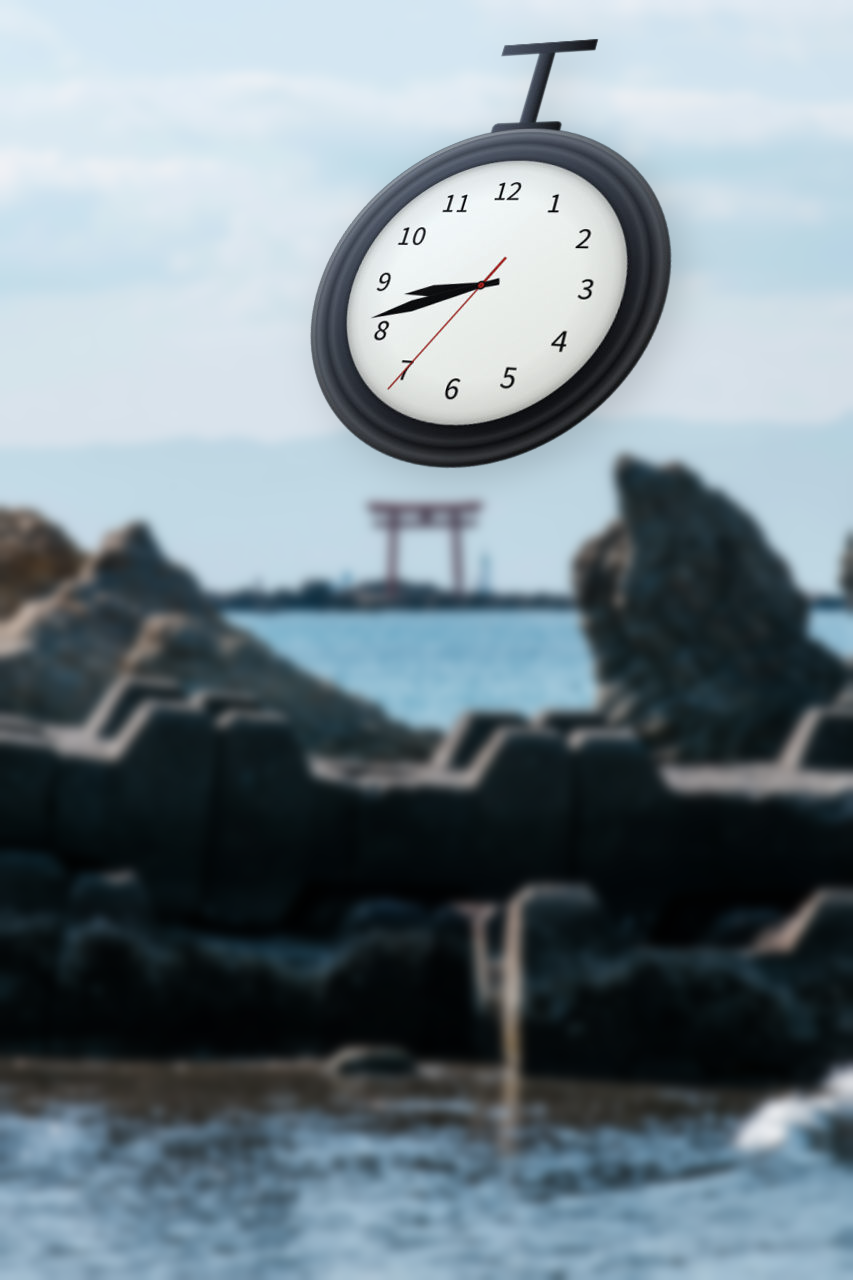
8:41:35
